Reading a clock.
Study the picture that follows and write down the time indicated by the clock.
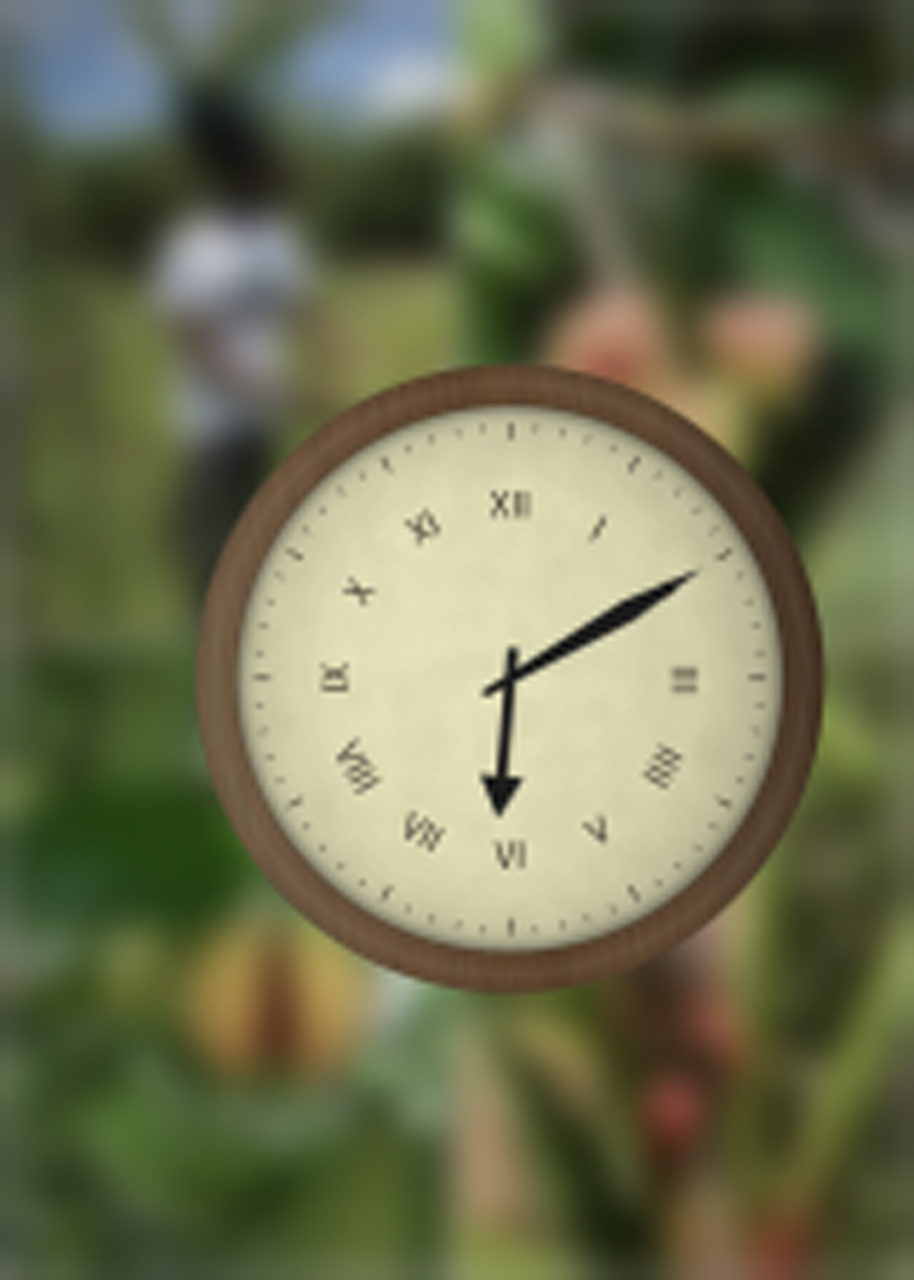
6:10
